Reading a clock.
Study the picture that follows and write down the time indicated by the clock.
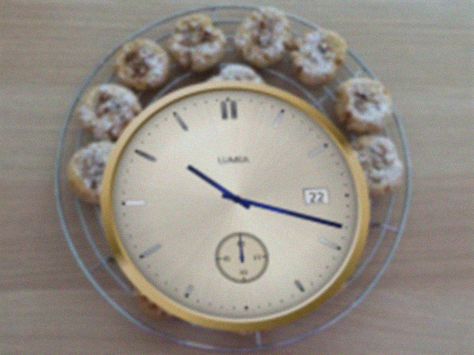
10:18
